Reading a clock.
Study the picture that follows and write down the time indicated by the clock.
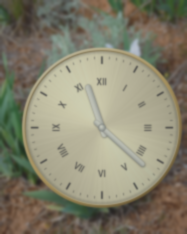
11:22
